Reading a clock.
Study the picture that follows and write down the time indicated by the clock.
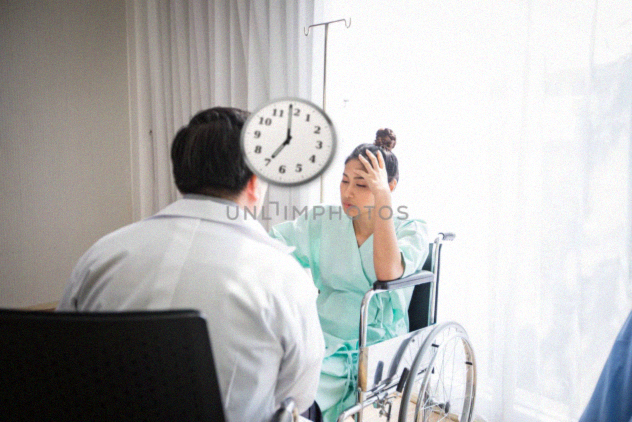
6:59
